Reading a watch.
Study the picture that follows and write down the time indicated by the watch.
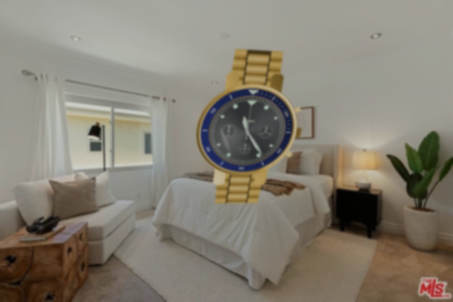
11:24
